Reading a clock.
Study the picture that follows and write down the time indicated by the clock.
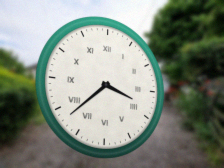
3:38
